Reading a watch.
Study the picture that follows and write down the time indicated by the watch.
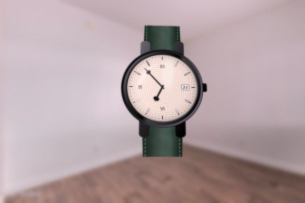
6:53
